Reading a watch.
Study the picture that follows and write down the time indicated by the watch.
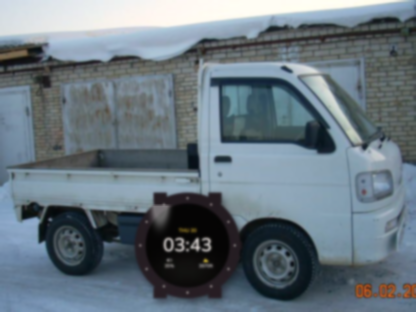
3:43
